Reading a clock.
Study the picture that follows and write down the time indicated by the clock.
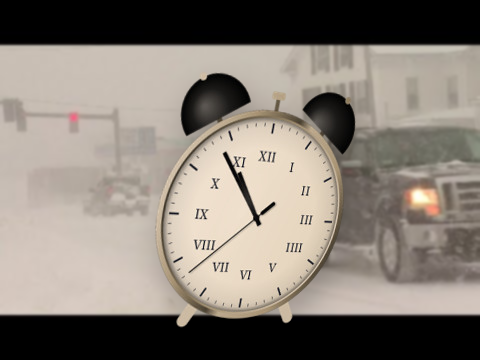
10:53:38
